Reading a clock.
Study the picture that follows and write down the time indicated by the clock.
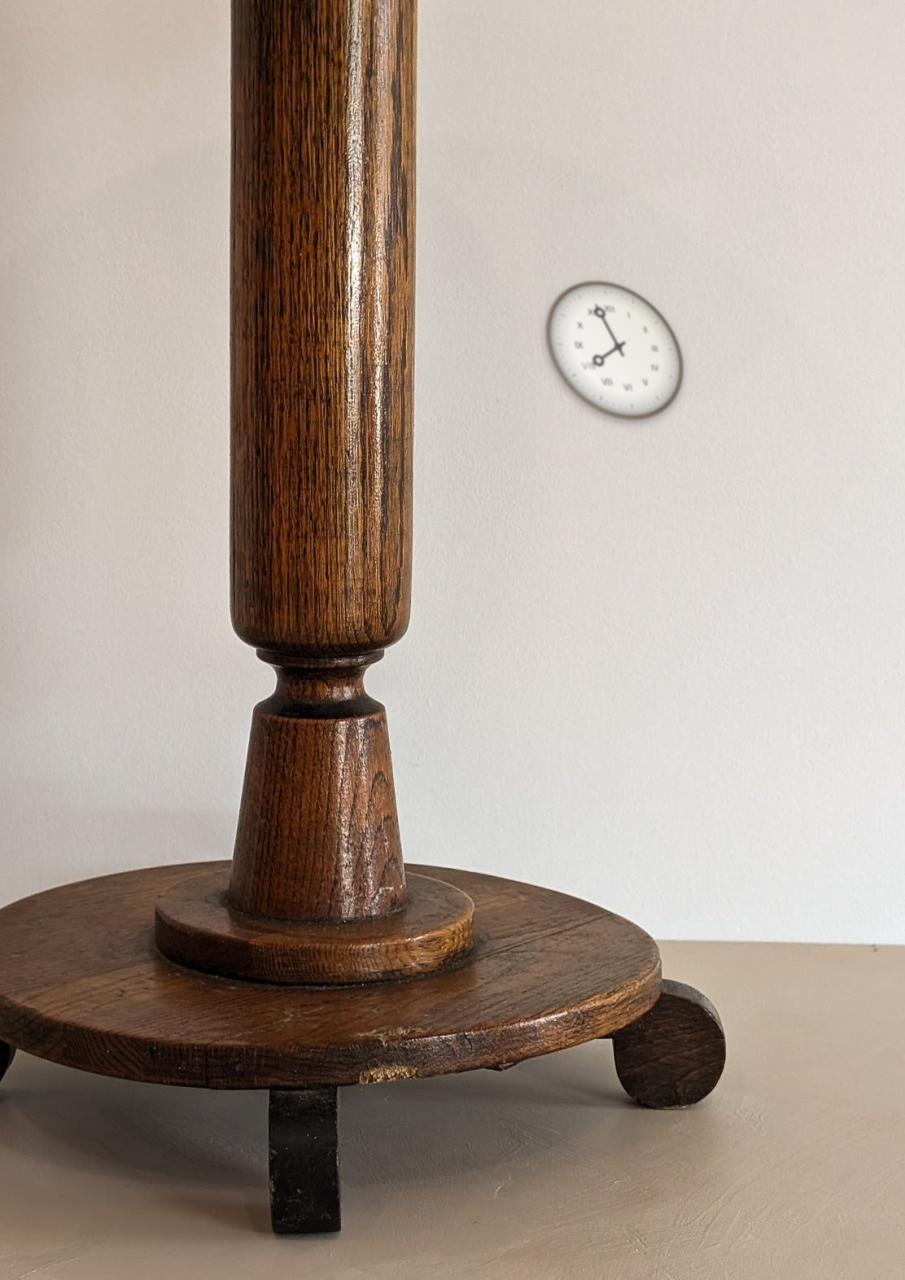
7:57
